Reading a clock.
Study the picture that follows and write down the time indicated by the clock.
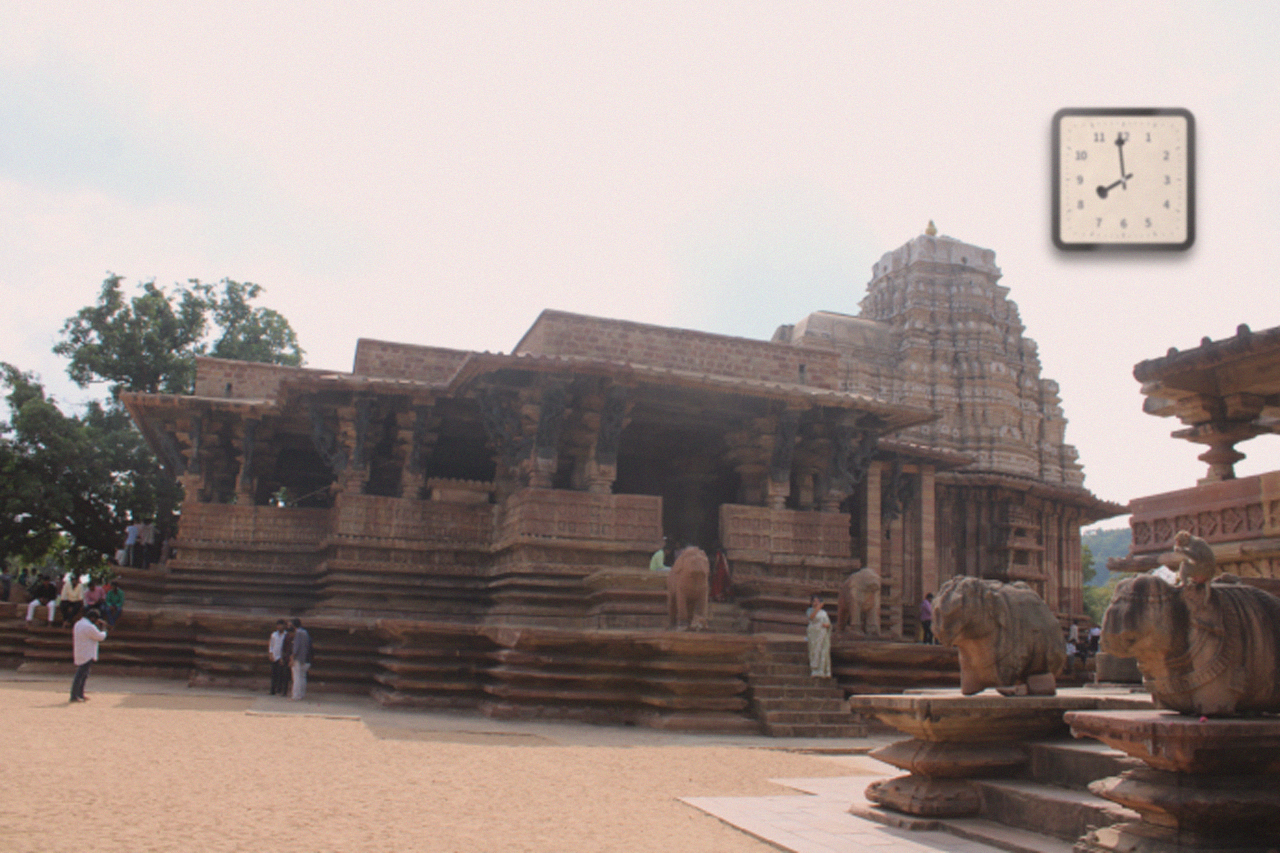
7:59
